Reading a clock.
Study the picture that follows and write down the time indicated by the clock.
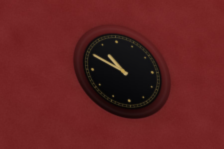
10:50
